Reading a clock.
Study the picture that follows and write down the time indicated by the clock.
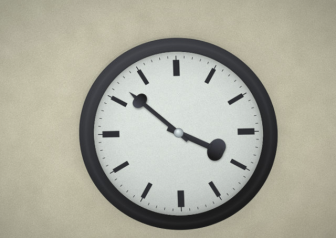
3:52
